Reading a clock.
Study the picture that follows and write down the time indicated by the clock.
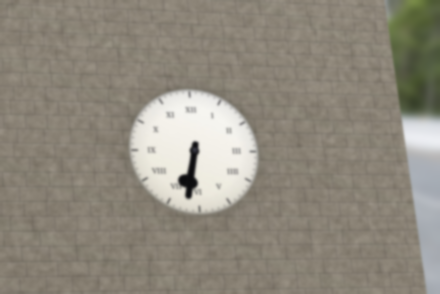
6:32
